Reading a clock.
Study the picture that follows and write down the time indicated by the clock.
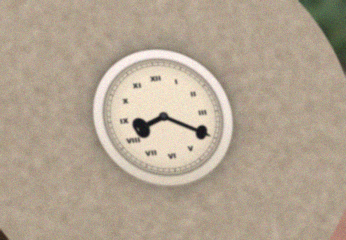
8:20
